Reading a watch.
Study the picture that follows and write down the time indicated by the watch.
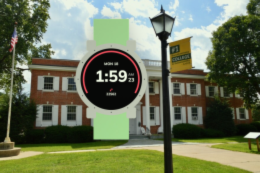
1:59
